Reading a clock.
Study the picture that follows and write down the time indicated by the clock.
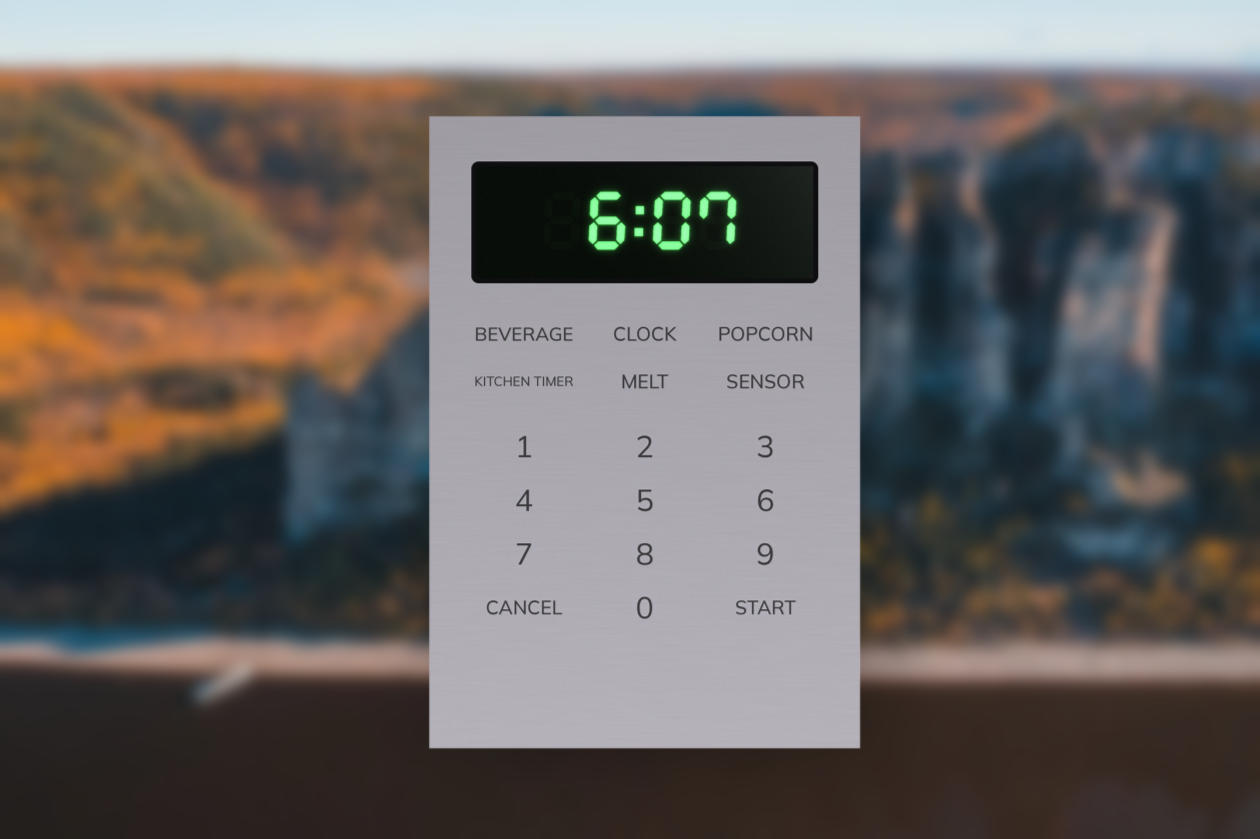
6:07
